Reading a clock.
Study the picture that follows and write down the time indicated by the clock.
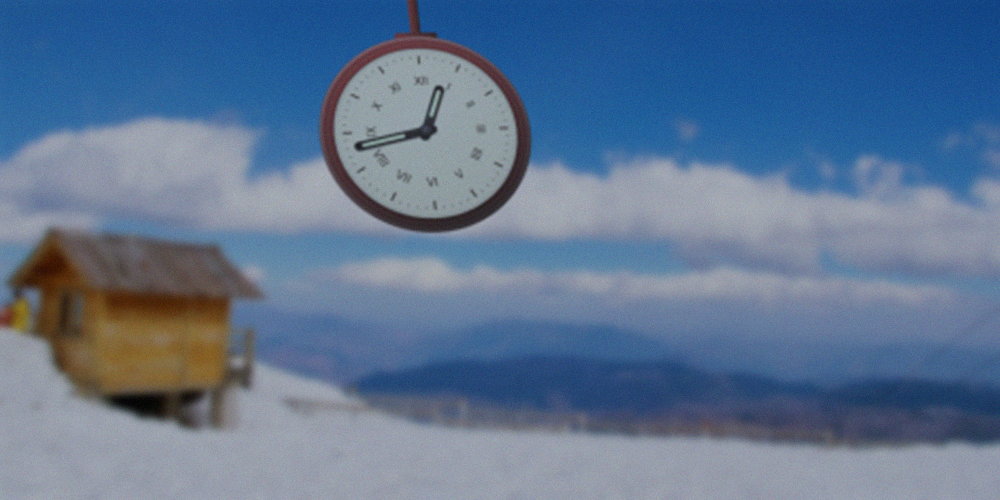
12:43
